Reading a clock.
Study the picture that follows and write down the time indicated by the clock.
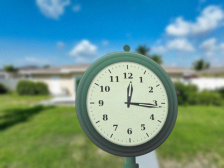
12:16
